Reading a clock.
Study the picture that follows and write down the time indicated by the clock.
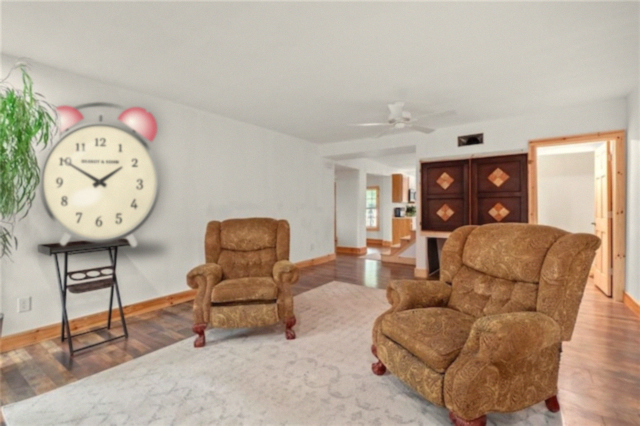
1:50
